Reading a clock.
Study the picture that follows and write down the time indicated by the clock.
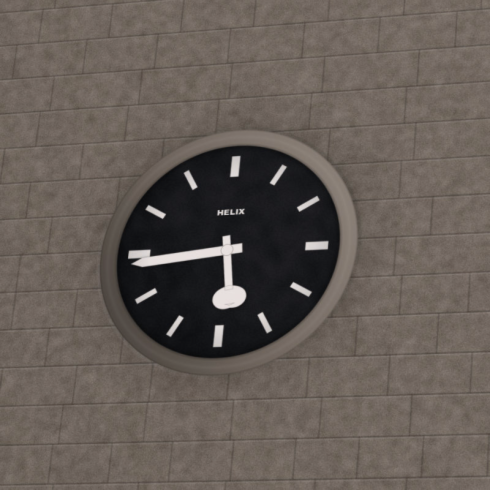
5:44
